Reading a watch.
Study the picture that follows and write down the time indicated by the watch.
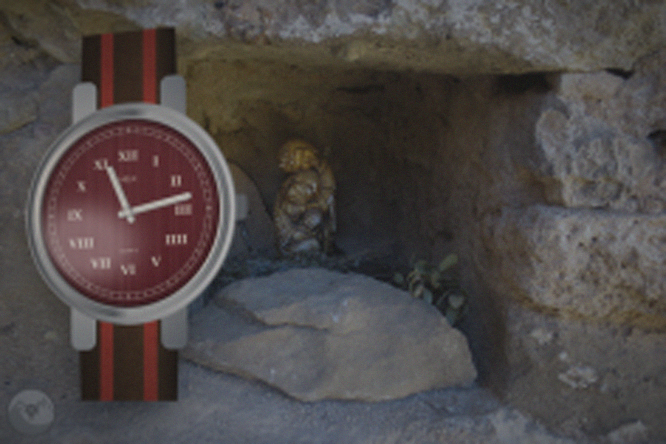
11:13
